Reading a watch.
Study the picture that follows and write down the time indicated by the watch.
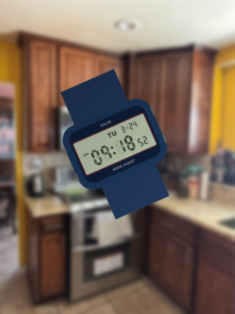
9:18
